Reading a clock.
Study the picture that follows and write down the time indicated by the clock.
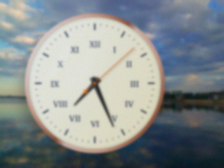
7:26:08
